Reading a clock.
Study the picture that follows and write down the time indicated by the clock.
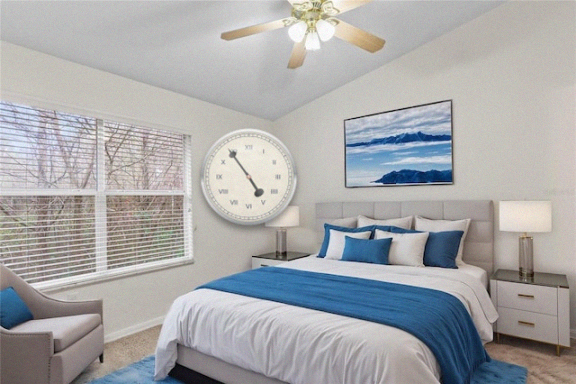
4:54
